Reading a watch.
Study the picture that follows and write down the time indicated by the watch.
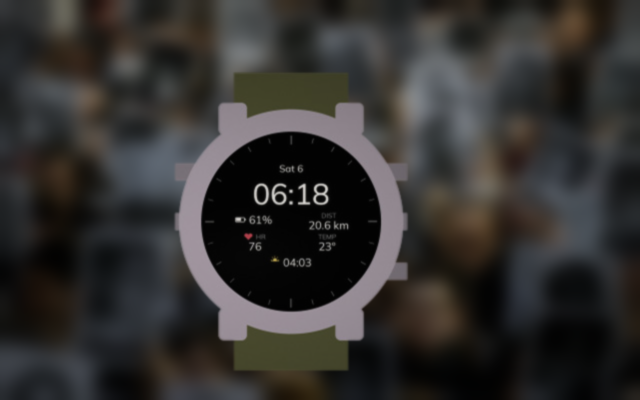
6:18
